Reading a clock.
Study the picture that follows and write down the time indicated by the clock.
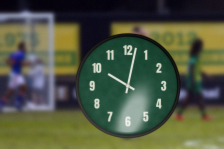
10:02
